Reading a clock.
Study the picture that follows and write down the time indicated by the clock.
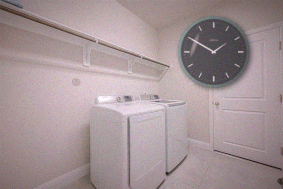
1:50
